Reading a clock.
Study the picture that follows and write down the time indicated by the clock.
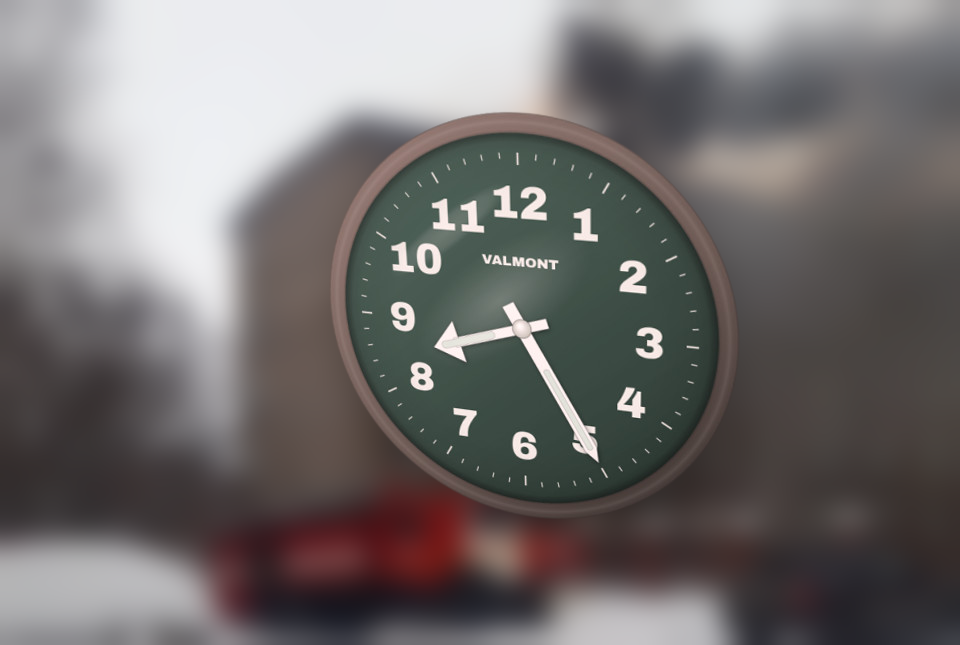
8:25
